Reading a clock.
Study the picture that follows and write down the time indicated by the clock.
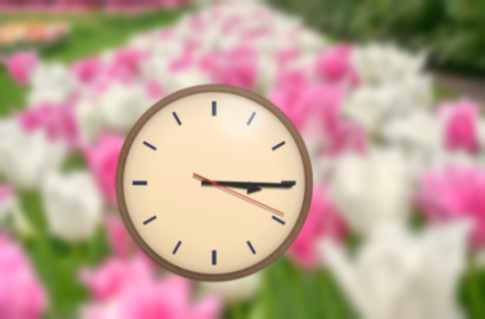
3:15:19
